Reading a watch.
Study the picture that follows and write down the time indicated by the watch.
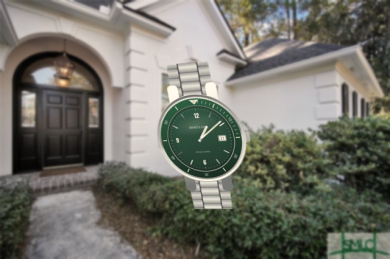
1:09
